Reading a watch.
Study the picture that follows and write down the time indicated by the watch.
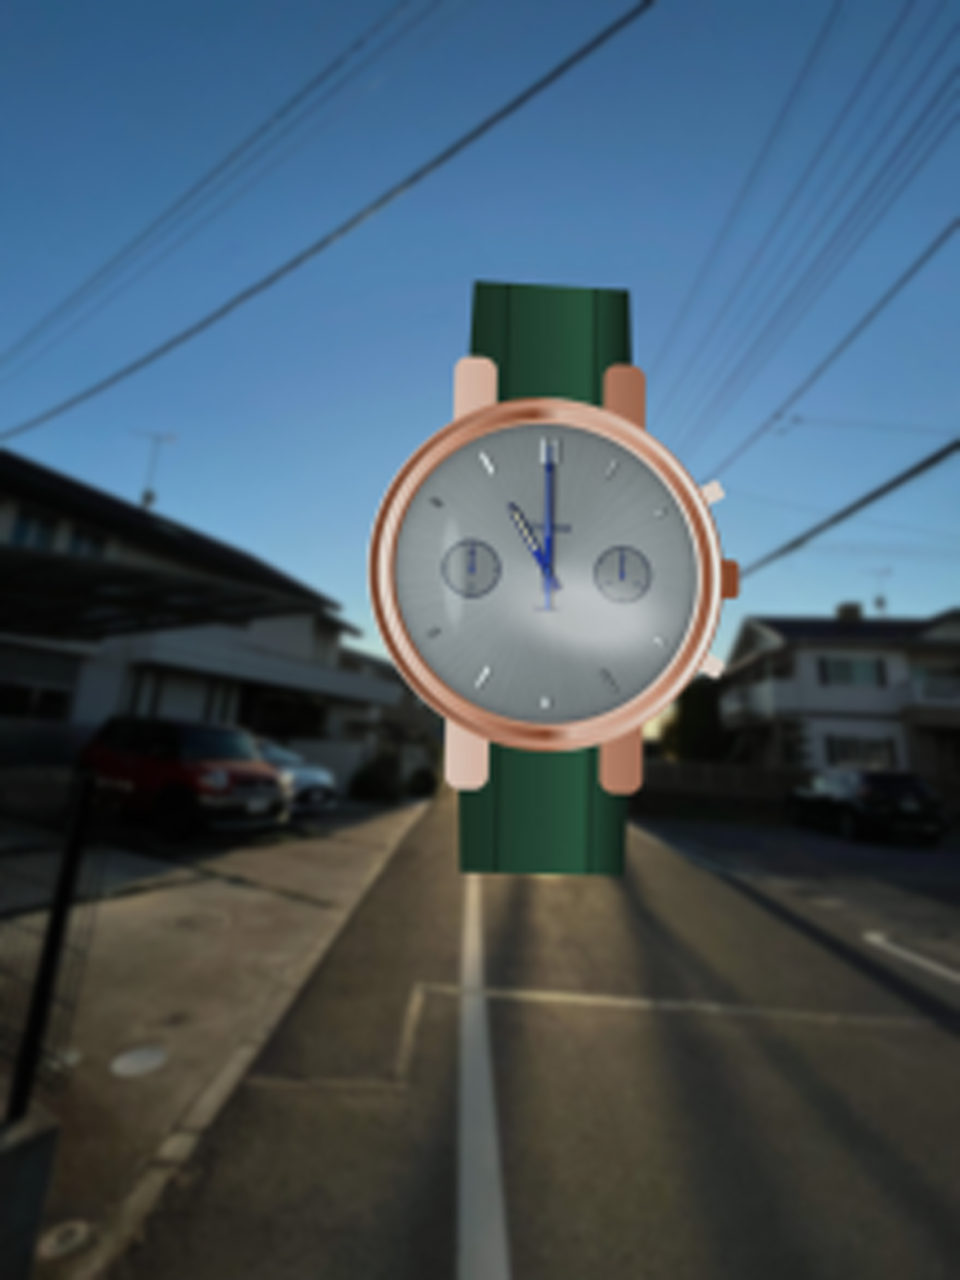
11:00
